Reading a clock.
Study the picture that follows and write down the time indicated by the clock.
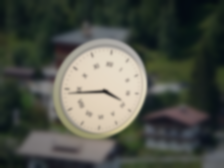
3:44
